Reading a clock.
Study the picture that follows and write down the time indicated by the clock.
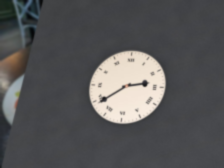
2:39
